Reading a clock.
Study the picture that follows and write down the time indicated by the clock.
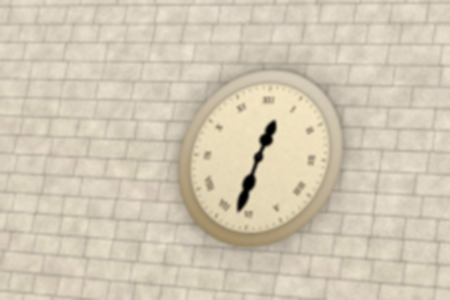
12:32
